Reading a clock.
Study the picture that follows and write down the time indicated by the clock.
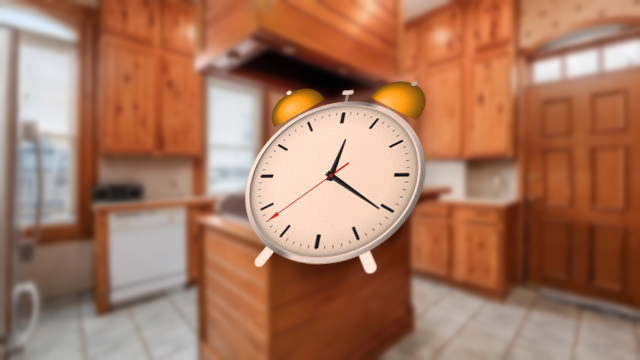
12:20:38
